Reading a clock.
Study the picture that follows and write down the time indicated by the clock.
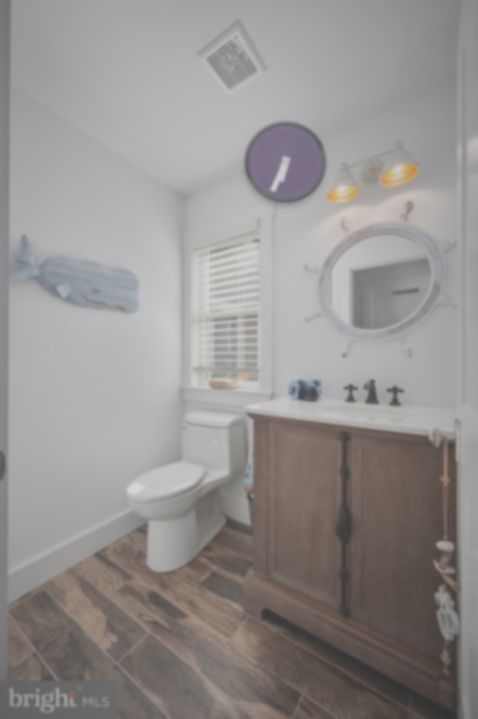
6:34
